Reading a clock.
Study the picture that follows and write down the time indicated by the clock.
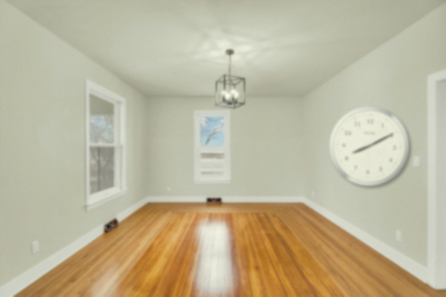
8:10
